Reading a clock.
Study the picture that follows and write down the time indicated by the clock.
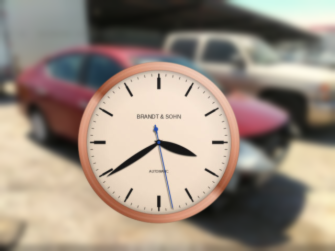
3:39:28
